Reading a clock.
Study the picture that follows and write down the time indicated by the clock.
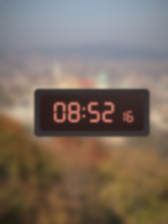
8:52
